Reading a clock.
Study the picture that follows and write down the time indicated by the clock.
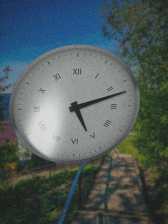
5:12
